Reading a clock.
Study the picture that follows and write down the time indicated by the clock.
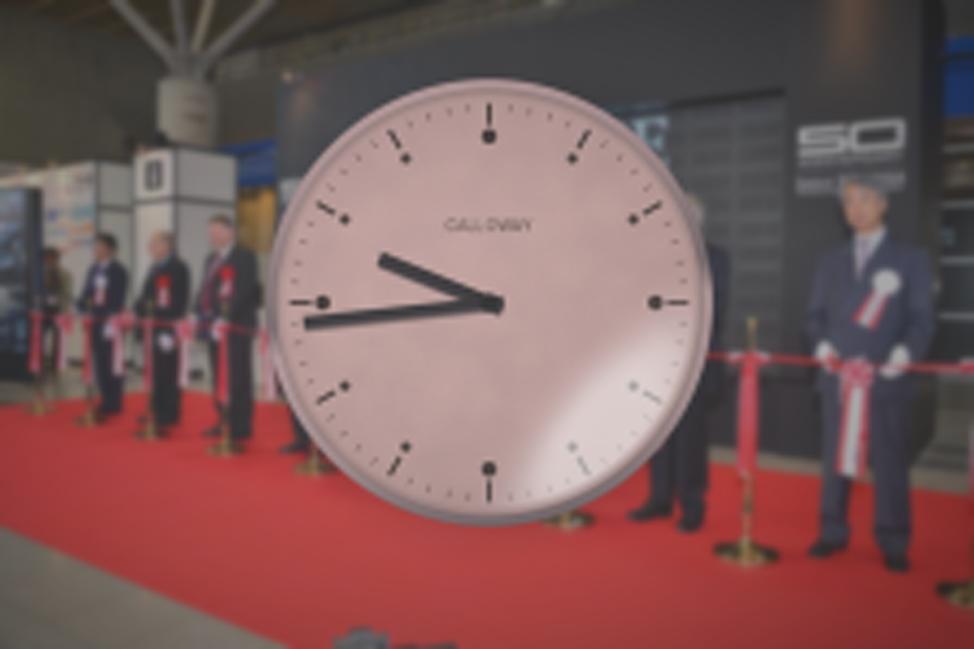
9:44
